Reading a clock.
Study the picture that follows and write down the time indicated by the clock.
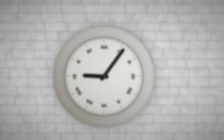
9:06
